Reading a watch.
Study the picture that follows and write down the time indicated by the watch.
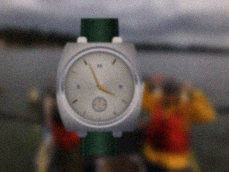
3:56
